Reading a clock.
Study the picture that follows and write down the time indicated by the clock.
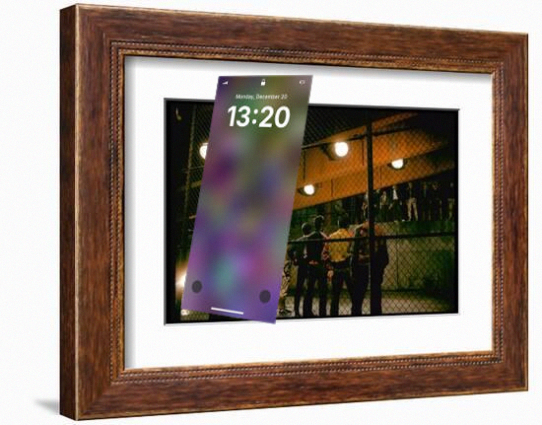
13:20
